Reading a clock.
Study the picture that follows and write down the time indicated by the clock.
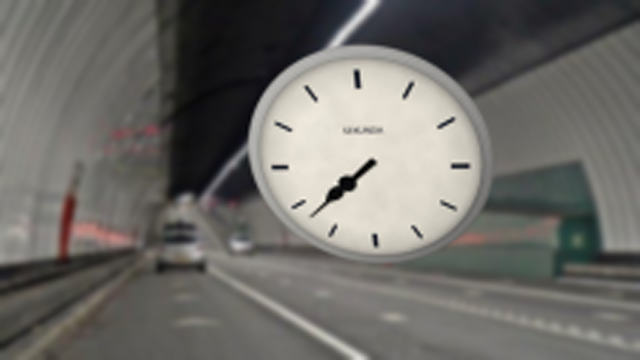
7:38
